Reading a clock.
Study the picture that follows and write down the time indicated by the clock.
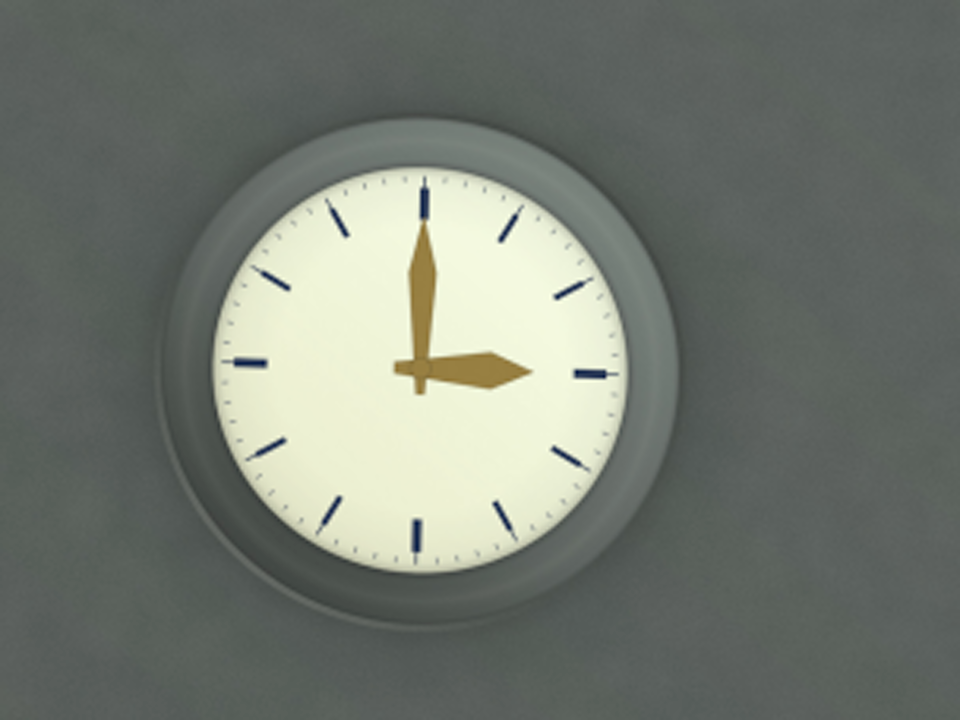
3:00
